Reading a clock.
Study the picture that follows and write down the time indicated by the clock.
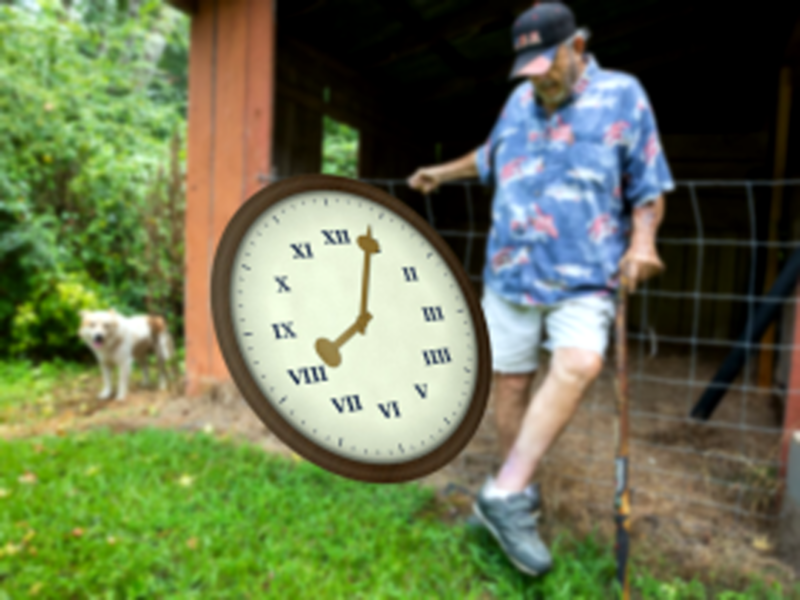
8:04
